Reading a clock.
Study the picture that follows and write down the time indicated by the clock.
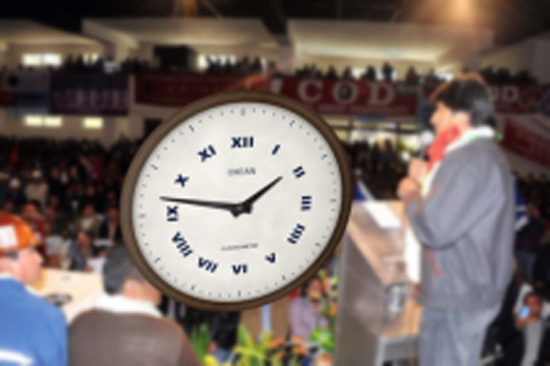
1:47
